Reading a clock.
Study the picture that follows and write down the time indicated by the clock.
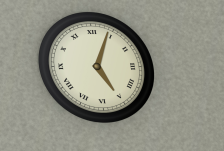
5:04
